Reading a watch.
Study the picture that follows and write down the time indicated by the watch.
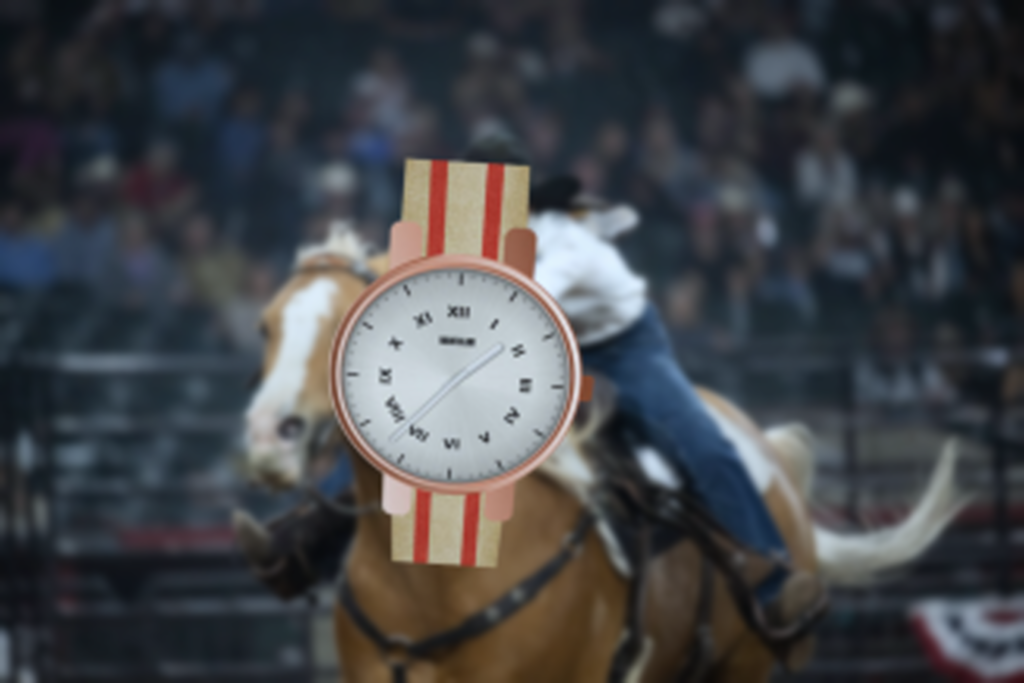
1:37
